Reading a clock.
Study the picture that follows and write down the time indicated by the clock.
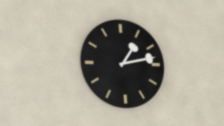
1:13
